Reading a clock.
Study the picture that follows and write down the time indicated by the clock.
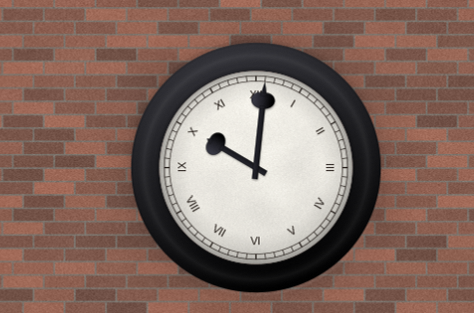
10:01
